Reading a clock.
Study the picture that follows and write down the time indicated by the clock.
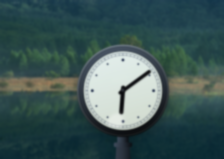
6:09
